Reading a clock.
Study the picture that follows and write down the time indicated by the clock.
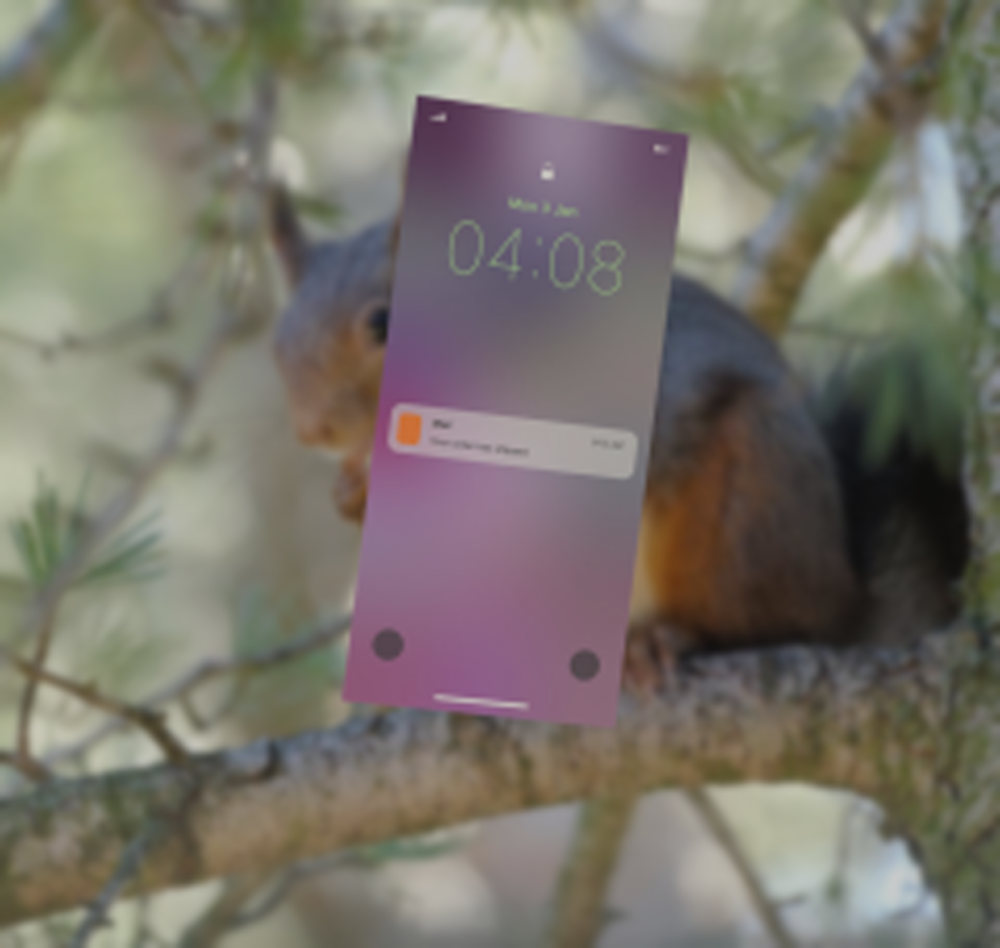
4:08
